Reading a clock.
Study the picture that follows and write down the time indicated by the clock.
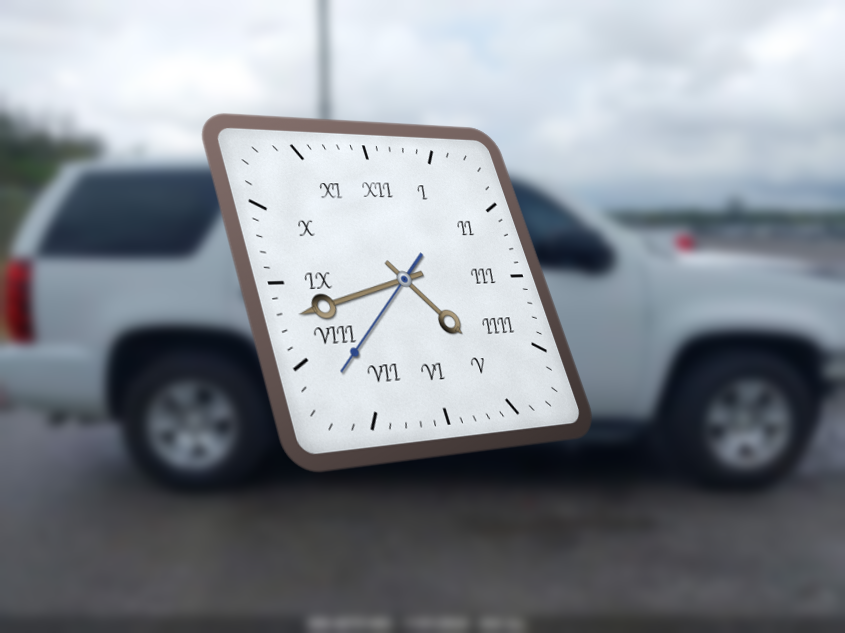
4:42:38
